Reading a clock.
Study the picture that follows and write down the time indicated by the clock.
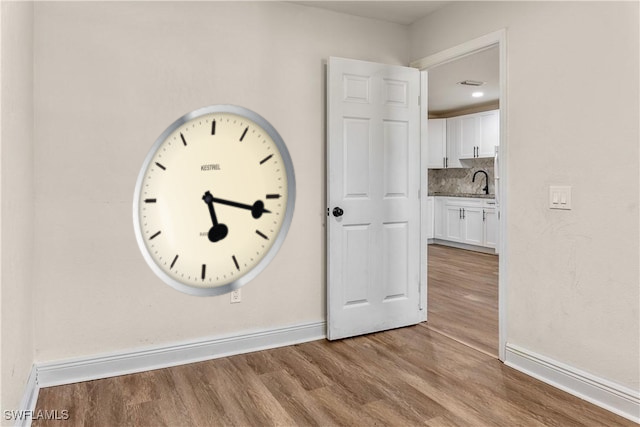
5:17
